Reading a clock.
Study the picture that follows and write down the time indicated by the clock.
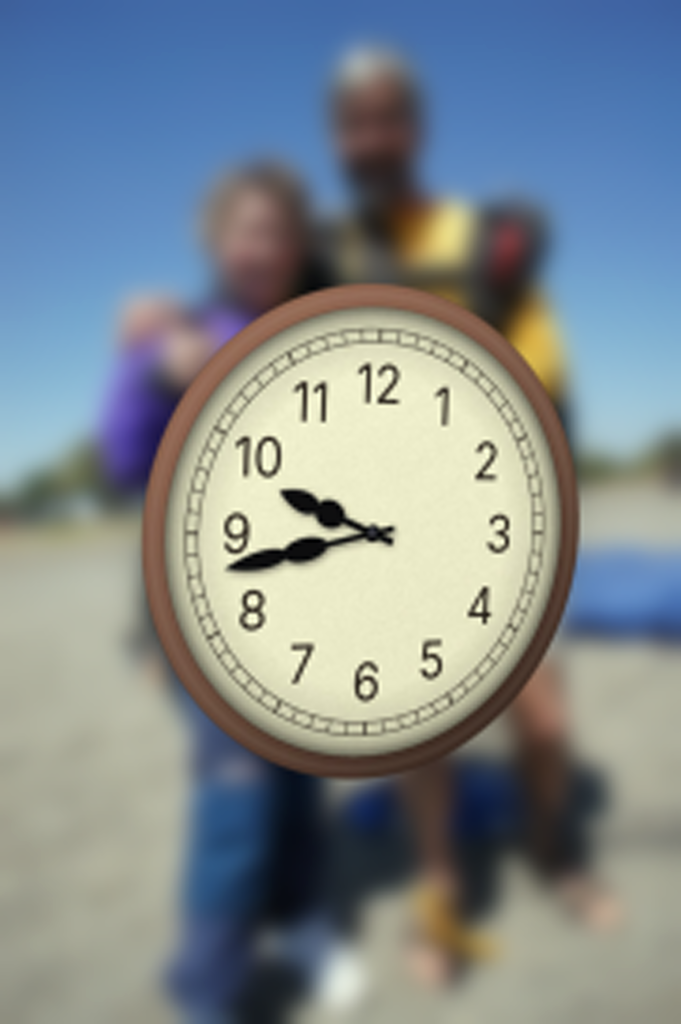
9:43
